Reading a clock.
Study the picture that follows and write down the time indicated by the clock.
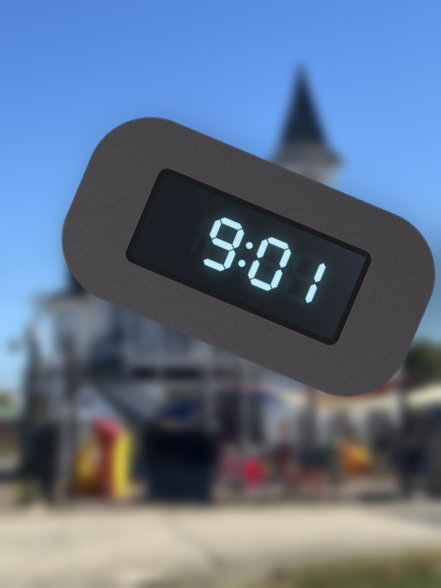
9:01
